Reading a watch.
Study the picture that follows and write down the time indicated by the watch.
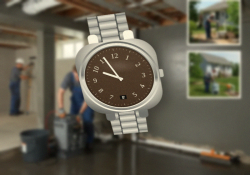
9:56
